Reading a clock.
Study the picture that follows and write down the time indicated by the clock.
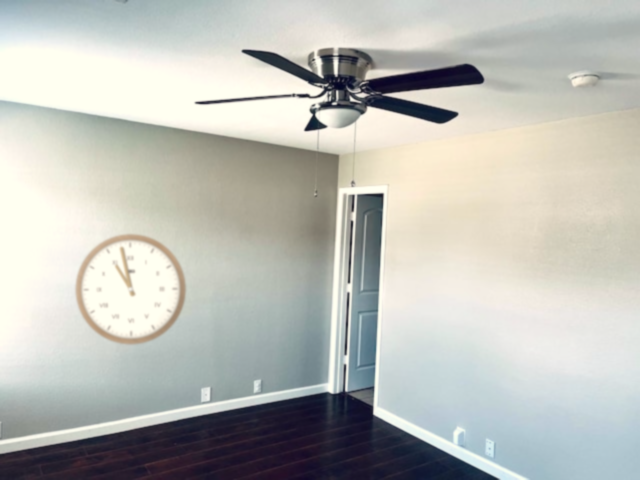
10:58
